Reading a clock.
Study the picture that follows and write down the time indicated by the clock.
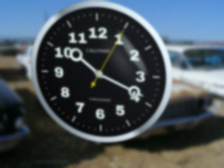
10:19:05
